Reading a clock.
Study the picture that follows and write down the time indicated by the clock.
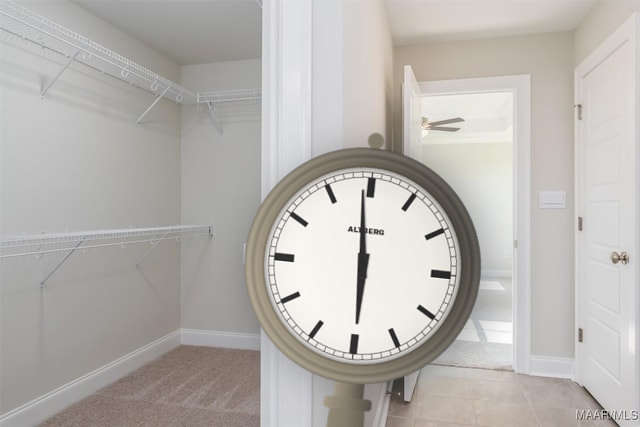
5:59
